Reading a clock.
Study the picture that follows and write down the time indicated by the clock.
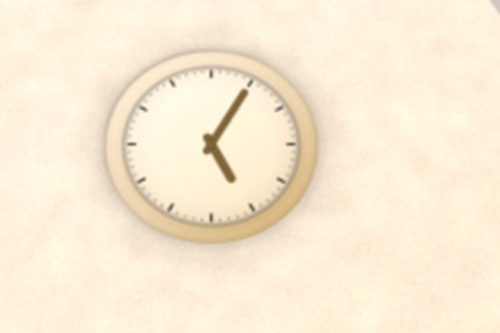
5:05
